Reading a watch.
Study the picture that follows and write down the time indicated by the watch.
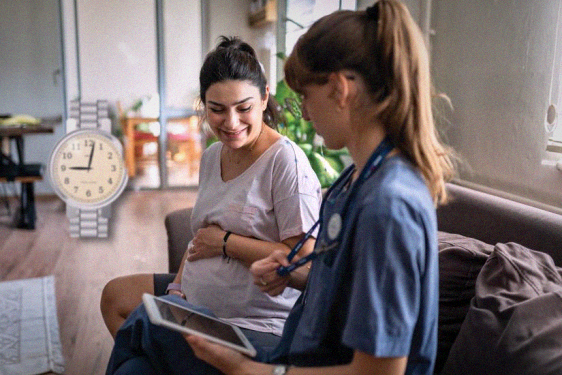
9:02
